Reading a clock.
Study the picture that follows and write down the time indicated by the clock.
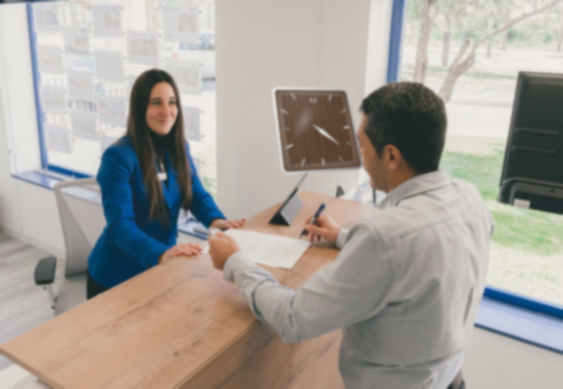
4:22
